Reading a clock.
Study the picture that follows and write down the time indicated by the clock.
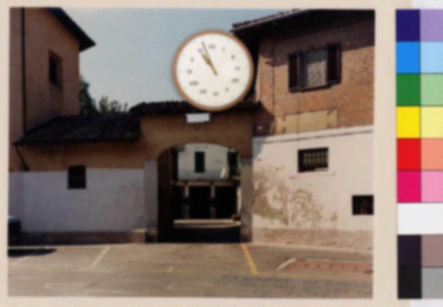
10:57
